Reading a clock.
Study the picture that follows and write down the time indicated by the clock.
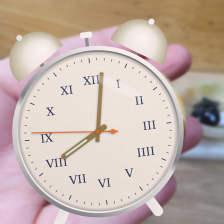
8:01:46
